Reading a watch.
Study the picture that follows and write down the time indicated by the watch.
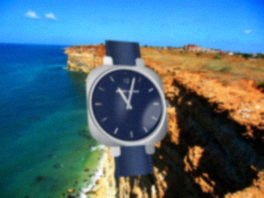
11:03
